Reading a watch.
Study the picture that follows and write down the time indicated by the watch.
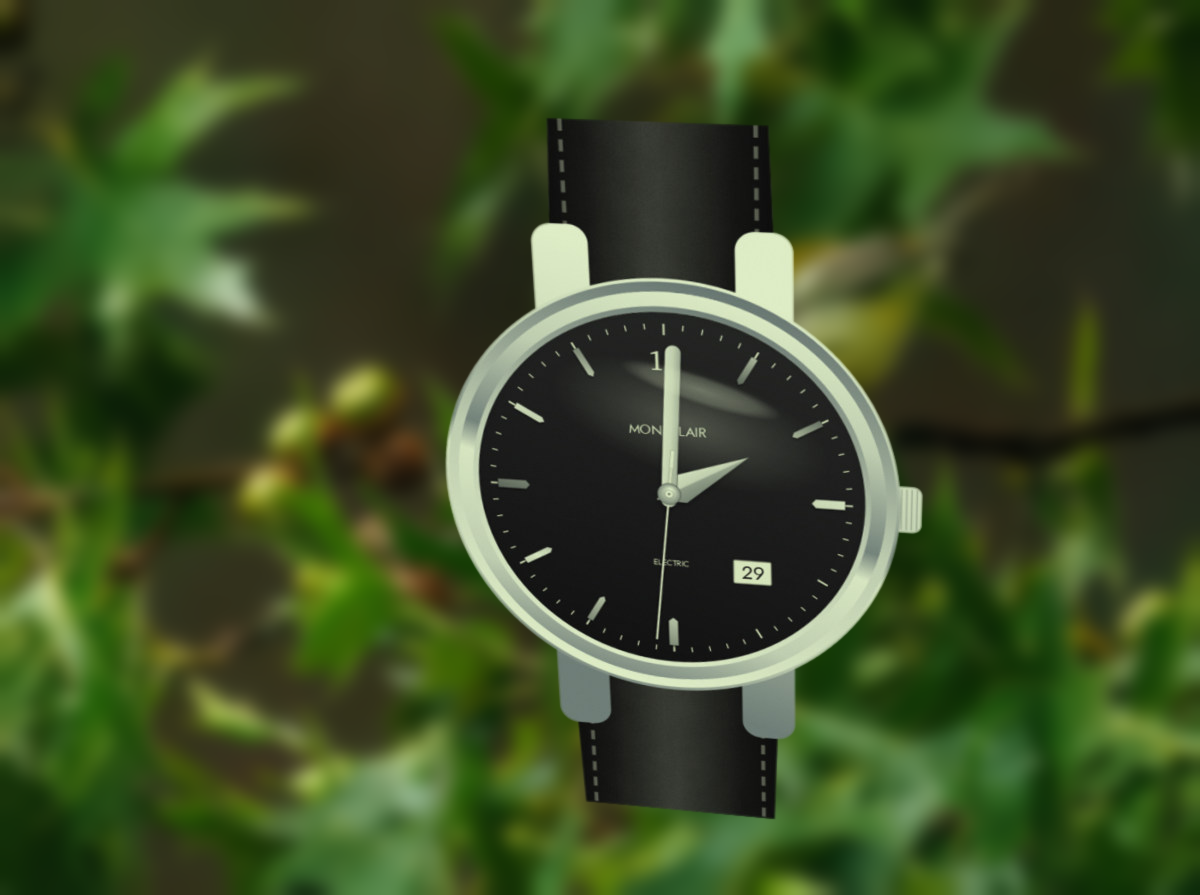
2:00:31
